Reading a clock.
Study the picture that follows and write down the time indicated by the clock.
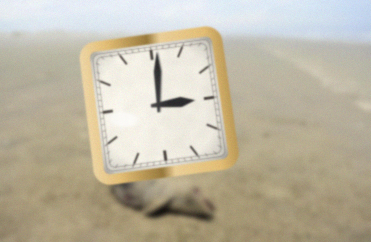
3:01
